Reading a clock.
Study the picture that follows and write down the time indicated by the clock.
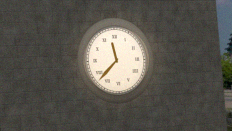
11:38
